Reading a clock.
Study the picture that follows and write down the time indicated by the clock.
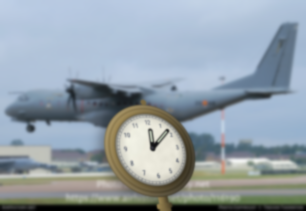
12:08
